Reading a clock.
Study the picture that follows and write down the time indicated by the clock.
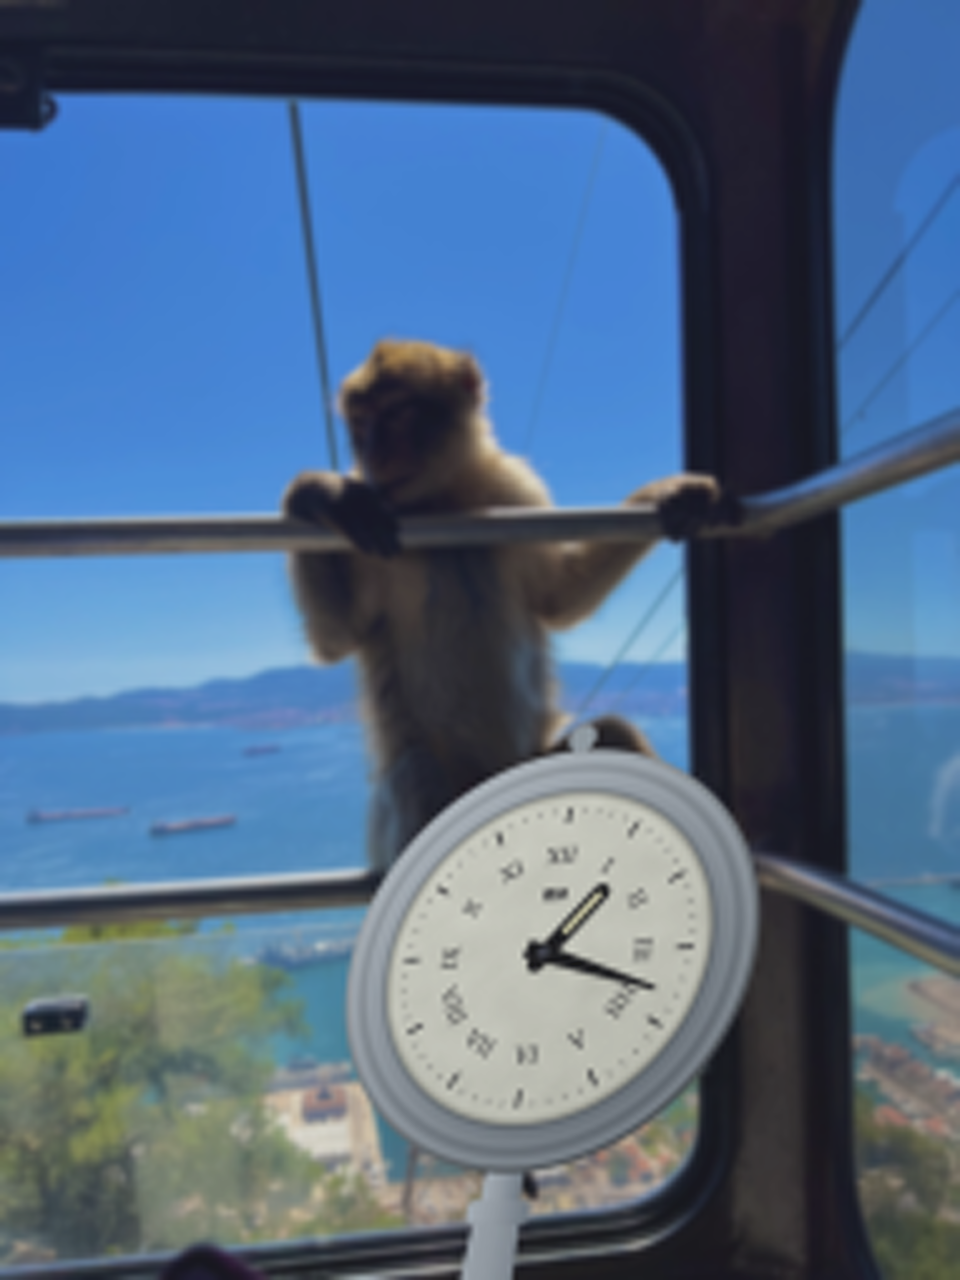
1:18
